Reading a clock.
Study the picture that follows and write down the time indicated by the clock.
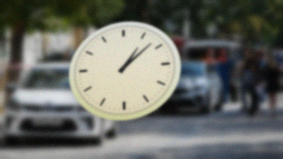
1:08
